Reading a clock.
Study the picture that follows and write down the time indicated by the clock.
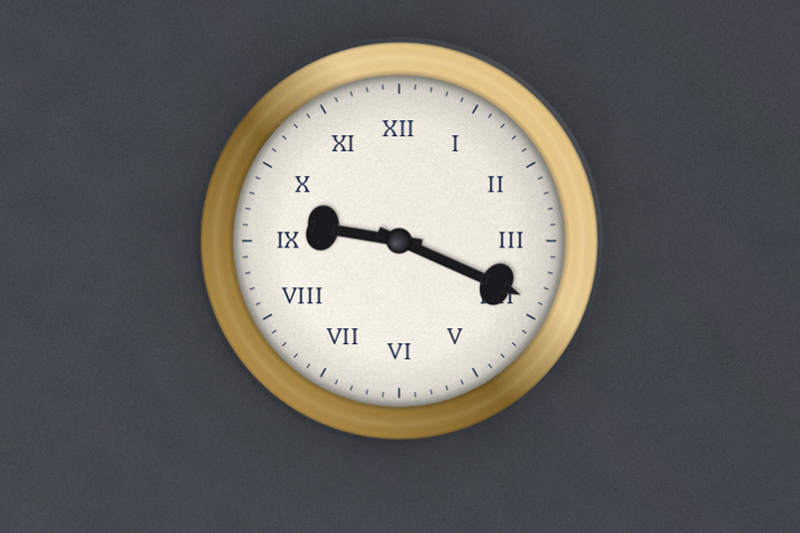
9:19
